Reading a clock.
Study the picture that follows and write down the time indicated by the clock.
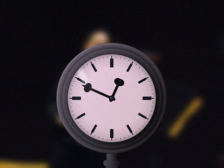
12:49
